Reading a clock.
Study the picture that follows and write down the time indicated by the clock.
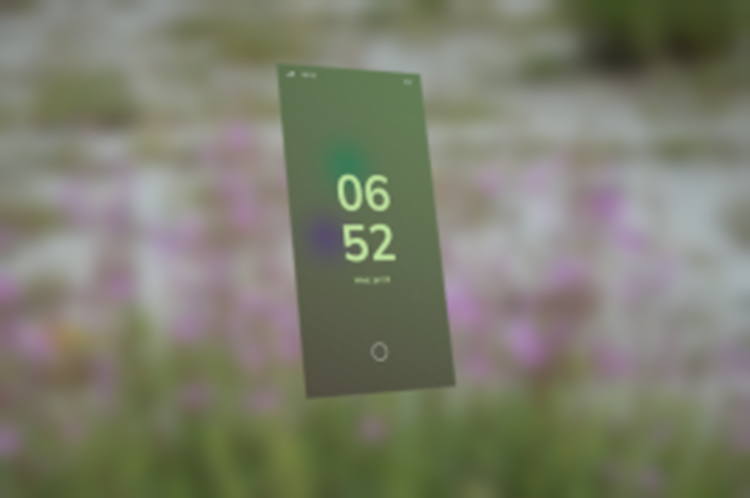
6:52
